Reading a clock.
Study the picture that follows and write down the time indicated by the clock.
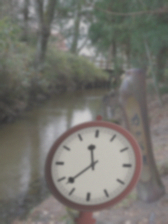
11:38
